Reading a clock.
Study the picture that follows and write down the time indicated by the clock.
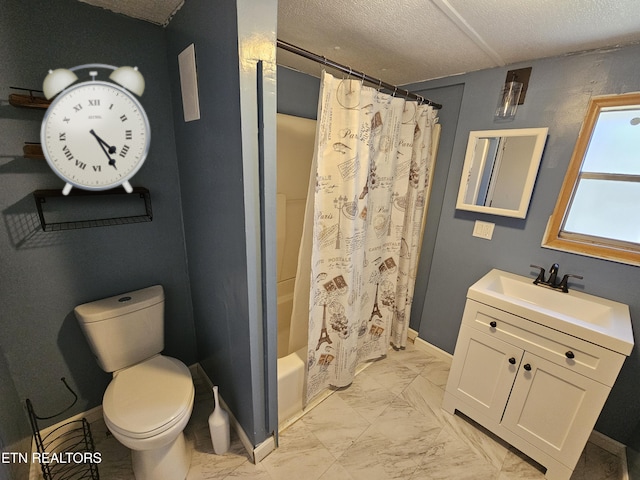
4:25
